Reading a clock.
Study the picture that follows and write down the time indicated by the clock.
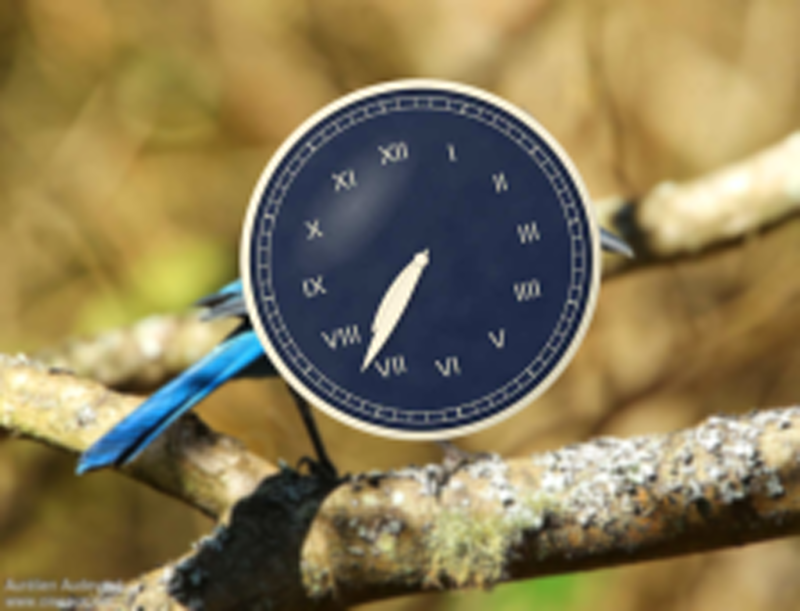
7:37
